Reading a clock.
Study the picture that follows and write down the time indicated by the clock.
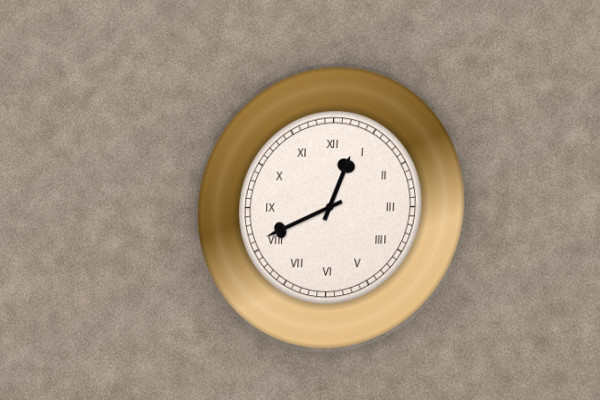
12:41
